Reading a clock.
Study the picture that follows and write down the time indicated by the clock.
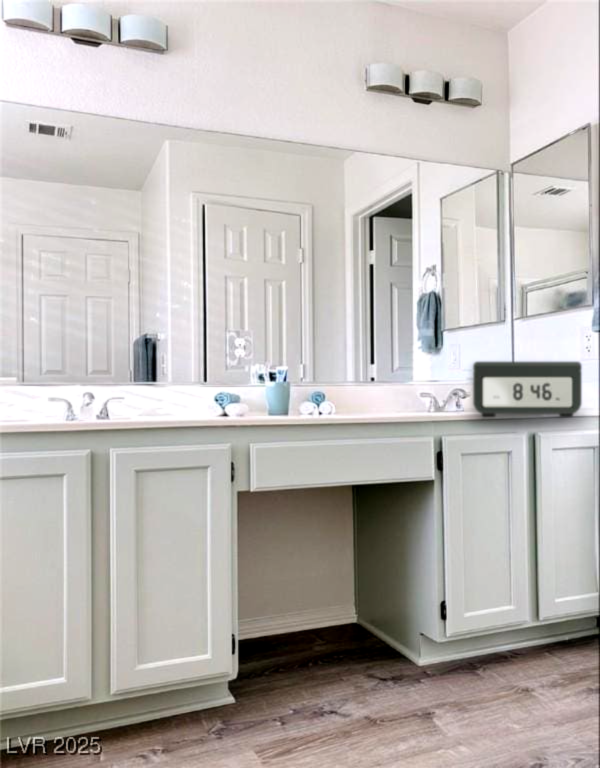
8:46
